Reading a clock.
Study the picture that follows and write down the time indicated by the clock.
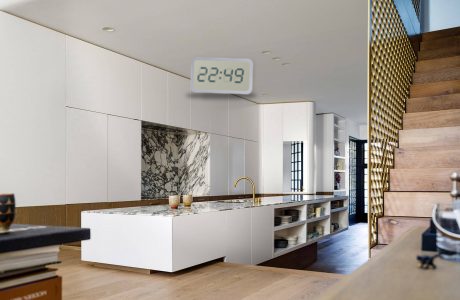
22:49
